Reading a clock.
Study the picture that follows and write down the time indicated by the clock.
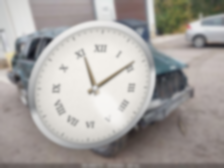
11:09
